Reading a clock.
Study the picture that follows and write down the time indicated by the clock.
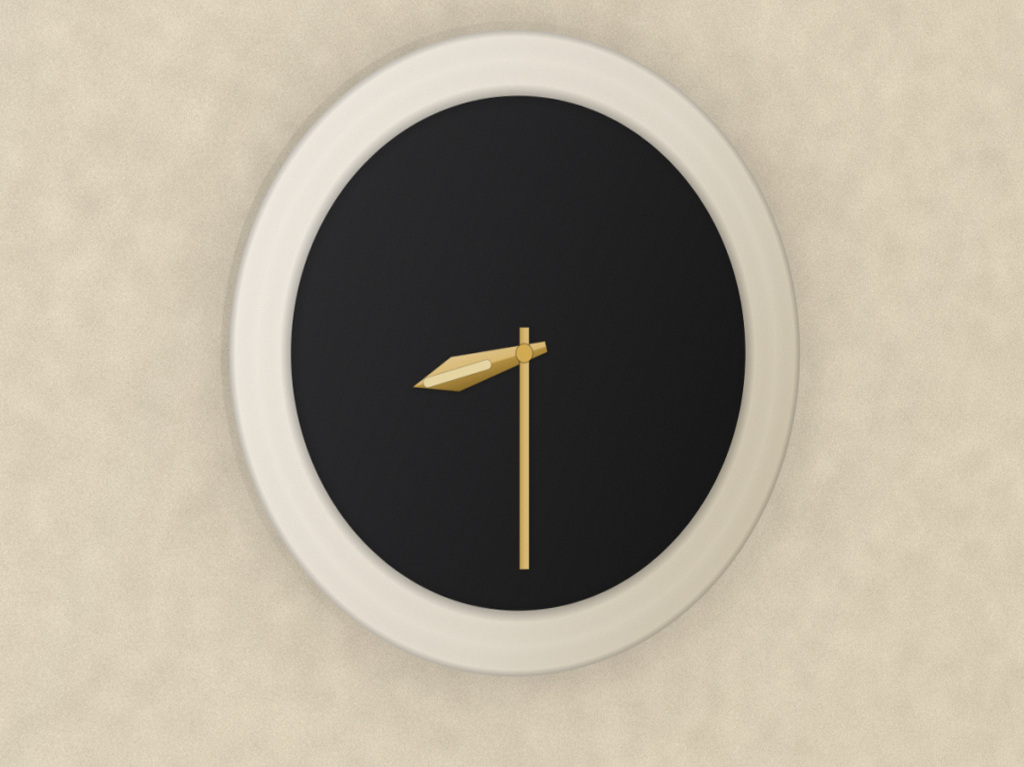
8:30
